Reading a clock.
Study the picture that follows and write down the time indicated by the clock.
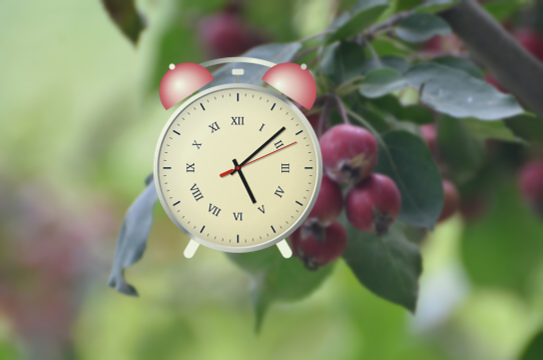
5:08:11
